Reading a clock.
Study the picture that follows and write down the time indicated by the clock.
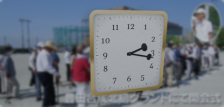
2:17
